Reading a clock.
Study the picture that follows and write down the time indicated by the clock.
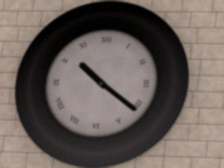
10:21
